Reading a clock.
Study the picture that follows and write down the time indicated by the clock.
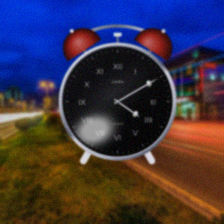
4:10
